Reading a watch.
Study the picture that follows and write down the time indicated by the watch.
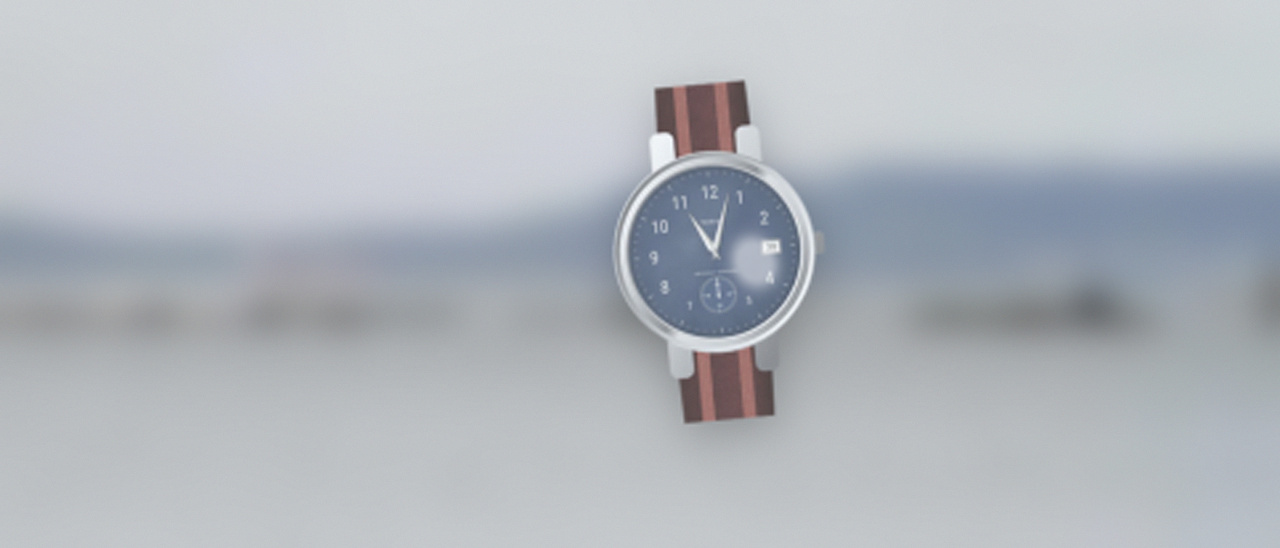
11:03
